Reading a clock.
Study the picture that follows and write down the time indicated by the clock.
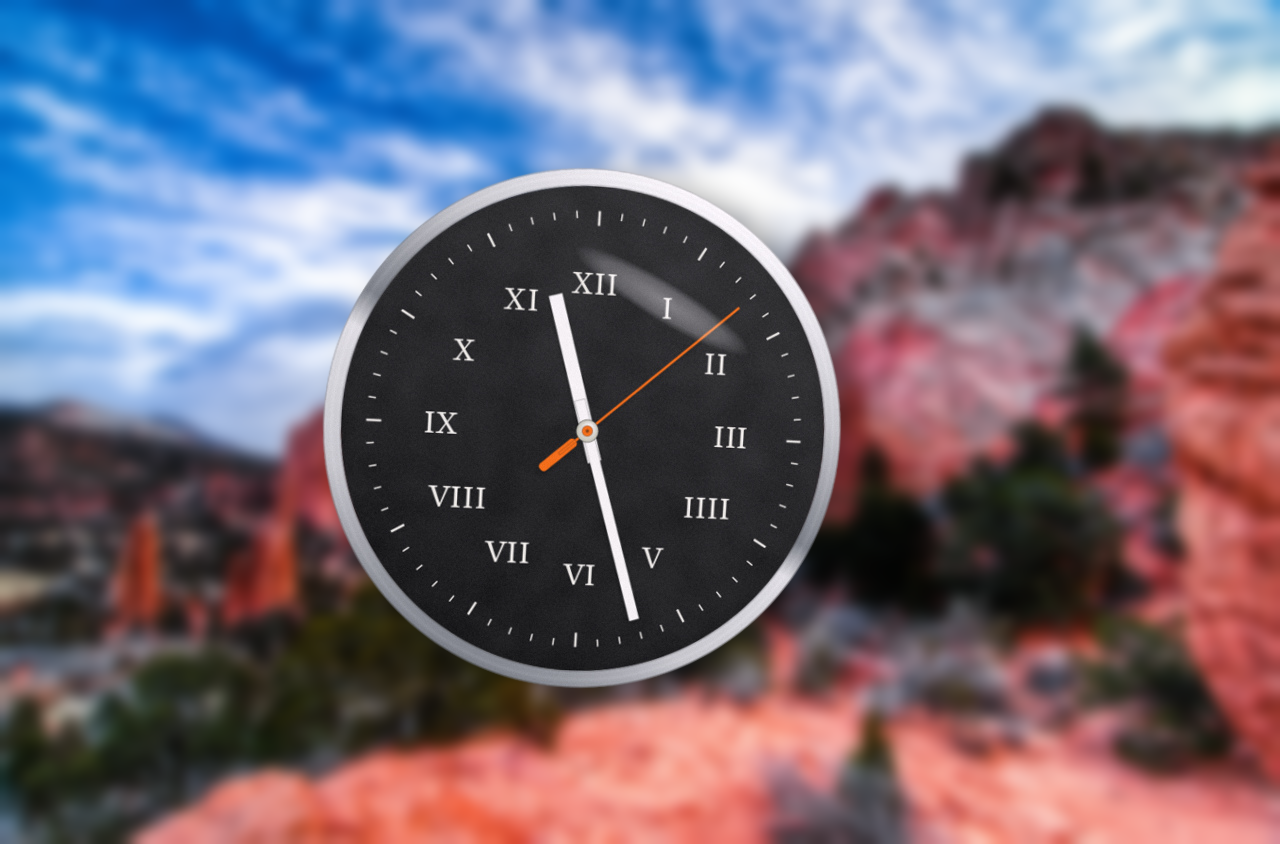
11:27:08
